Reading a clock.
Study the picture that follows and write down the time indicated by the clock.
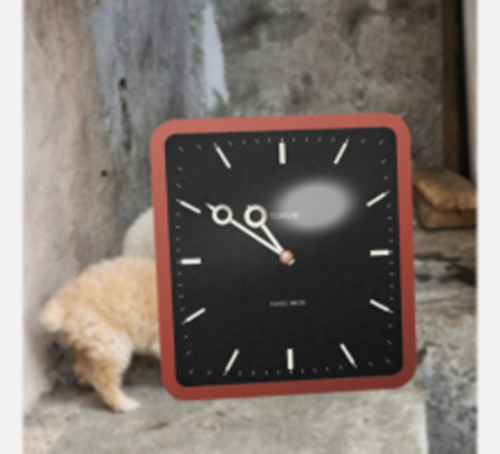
10:51
